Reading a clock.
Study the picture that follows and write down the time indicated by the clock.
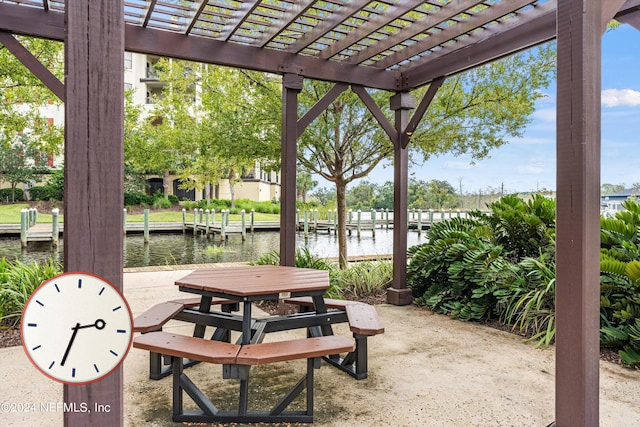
2:33
